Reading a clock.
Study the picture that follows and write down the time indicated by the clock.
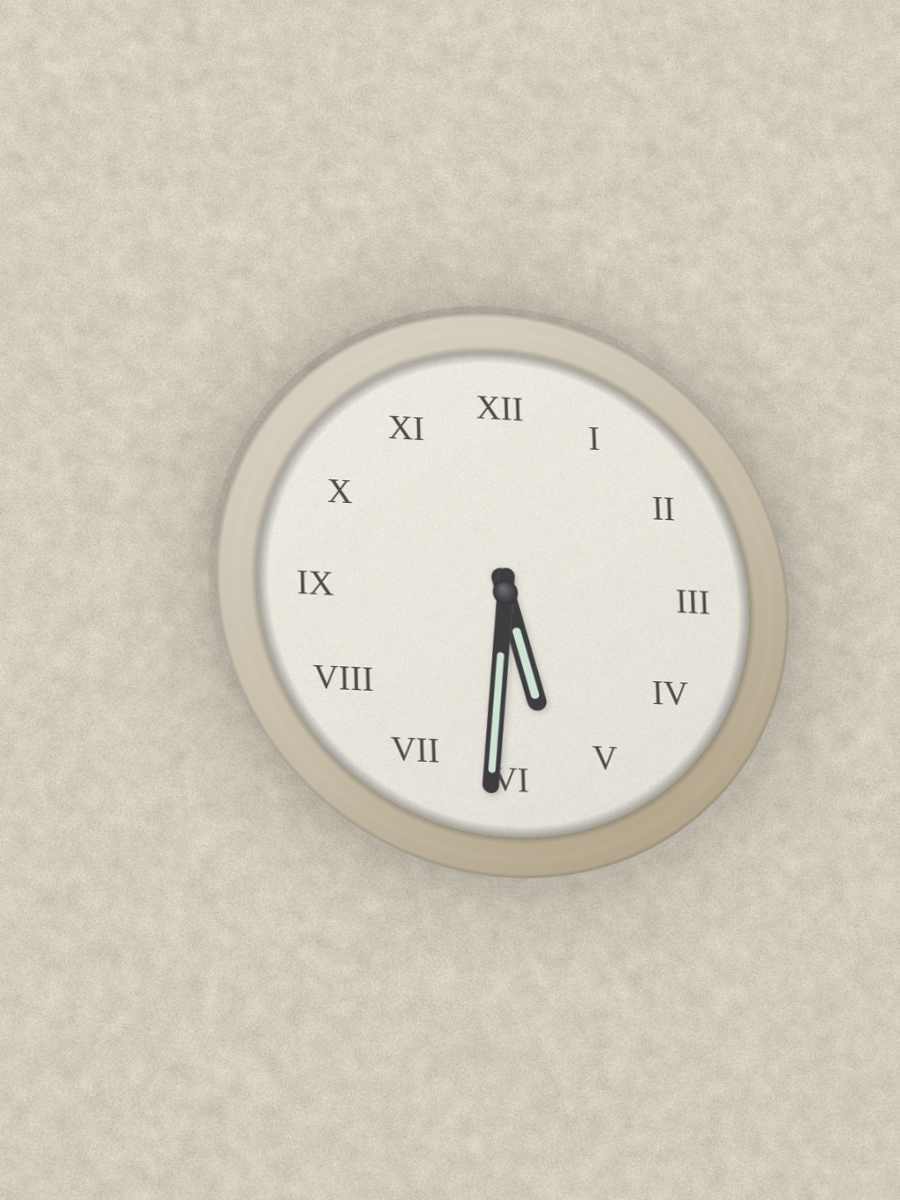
5:31
